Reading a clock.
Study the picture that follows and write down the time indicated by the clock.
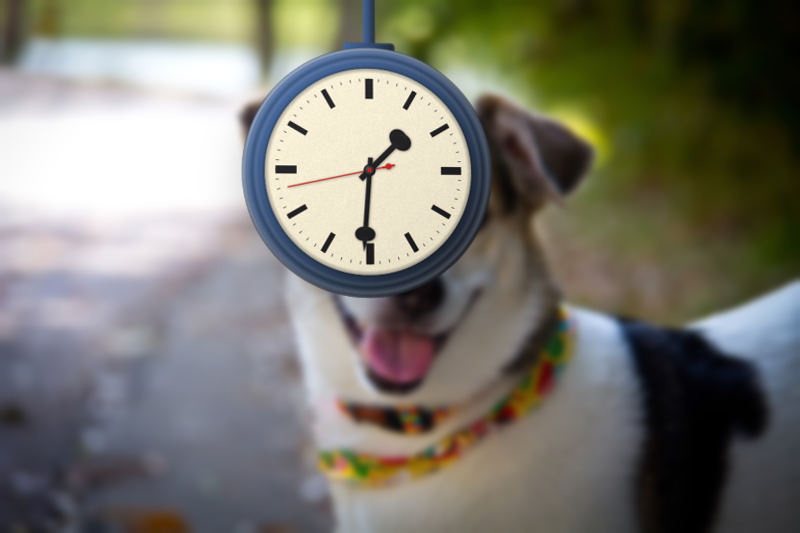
1:30:43
